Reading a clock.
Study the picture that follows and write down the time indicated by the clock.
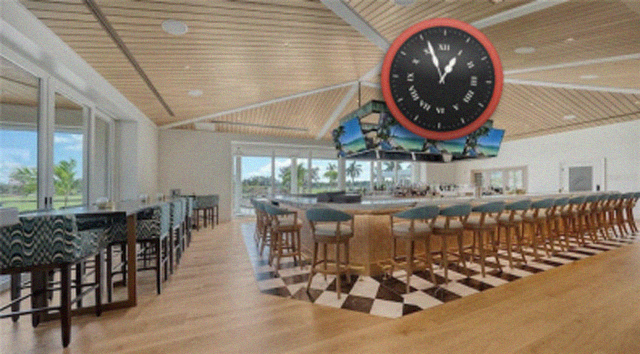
12:56
